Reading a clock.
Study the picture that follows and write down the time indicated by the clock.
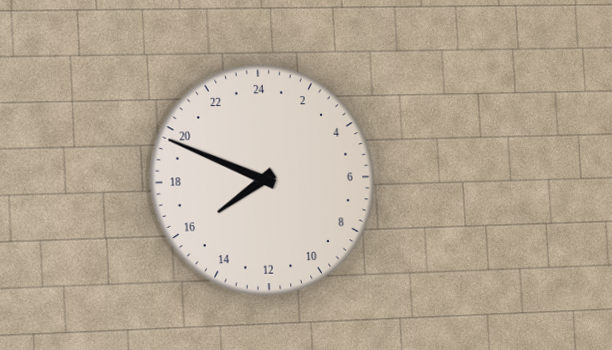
15:49
